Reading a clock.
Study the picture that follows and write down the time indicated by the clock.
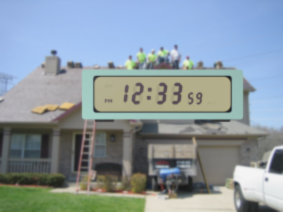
12:33:59
